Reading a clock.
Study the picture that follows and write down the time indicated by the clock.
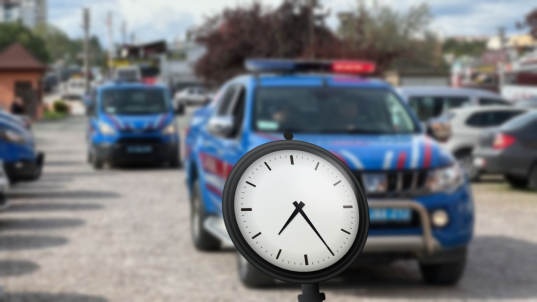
7:25
